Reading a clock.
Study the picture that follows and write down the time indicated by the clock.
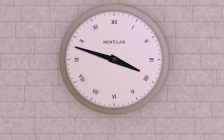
3:48
